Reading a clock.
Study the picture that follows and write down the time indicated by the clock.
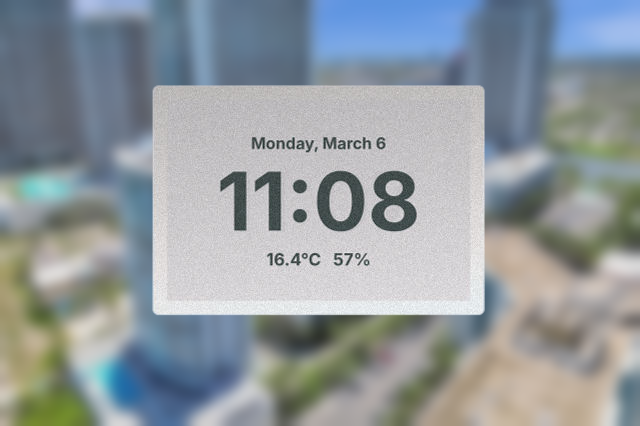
11:08
